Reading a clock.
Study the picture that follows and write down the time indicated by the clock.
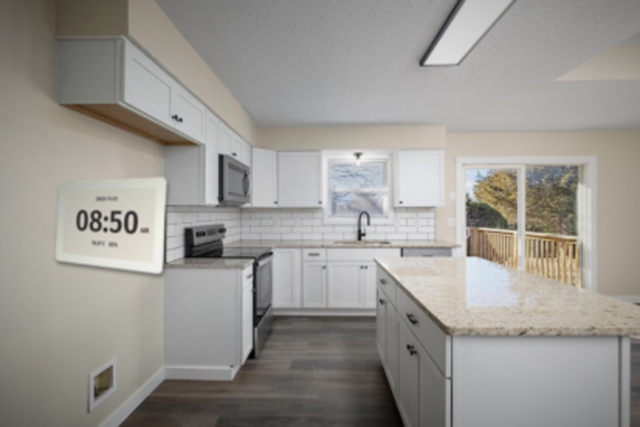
8:50
